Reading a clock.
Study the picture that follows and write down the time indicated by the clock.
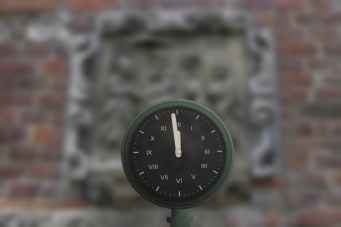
11:59
